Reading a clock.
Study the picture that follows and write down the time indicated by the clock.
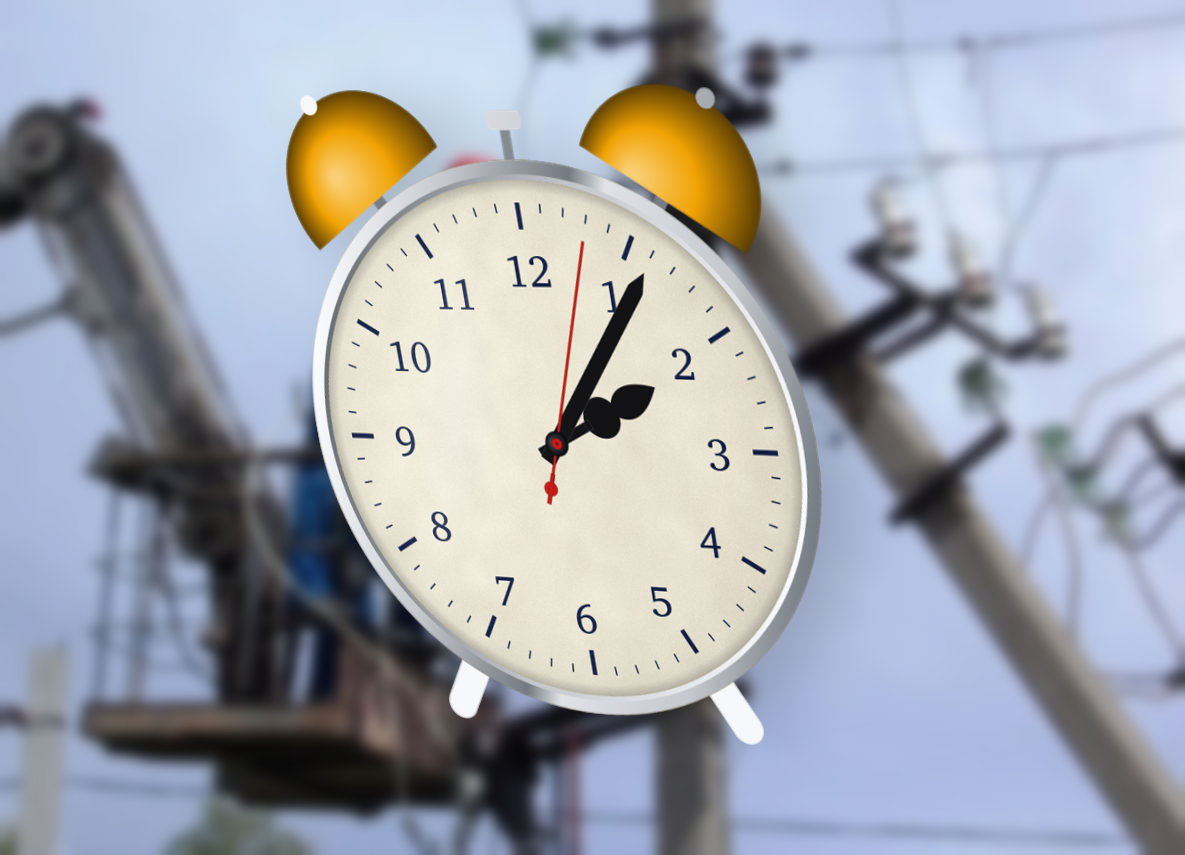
2:06:03
